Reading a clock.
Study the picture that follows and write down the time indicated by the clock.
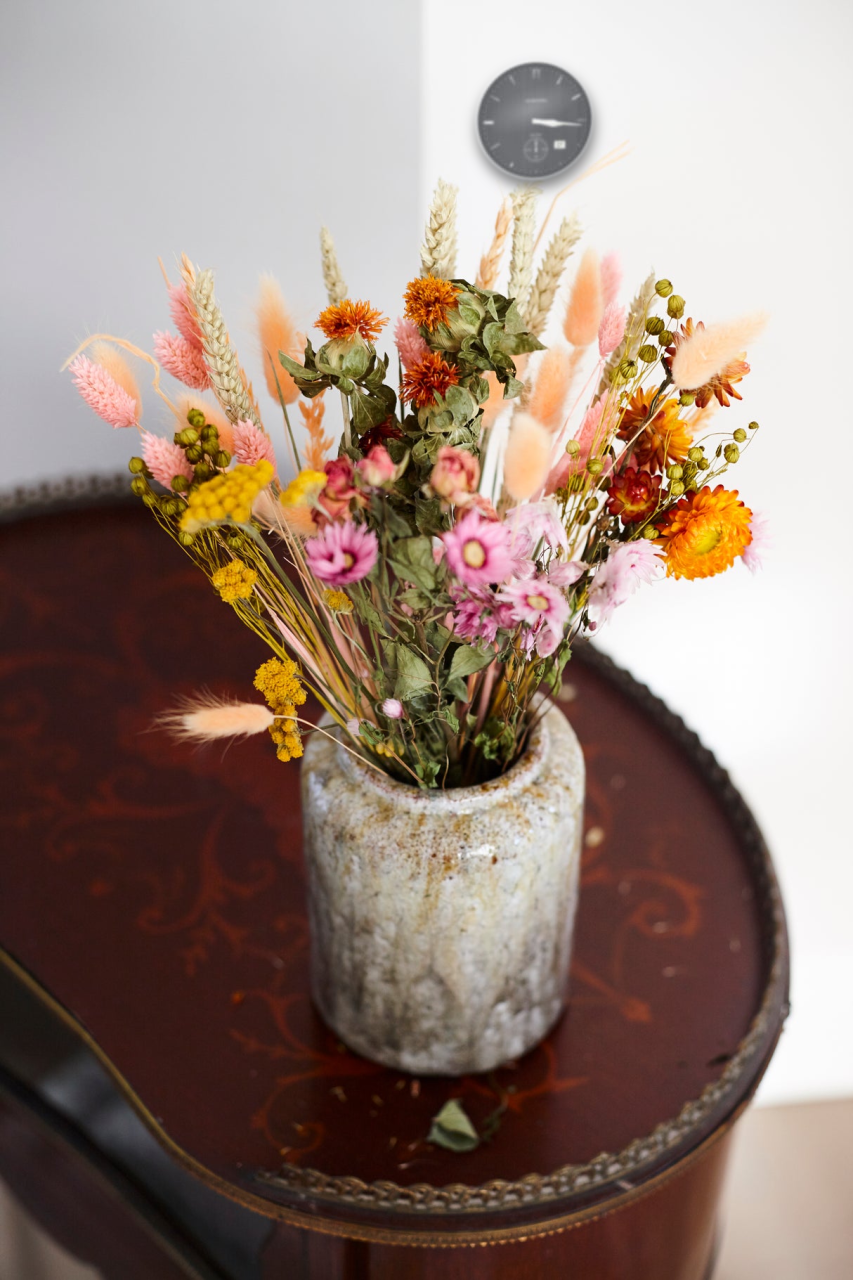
3:16
